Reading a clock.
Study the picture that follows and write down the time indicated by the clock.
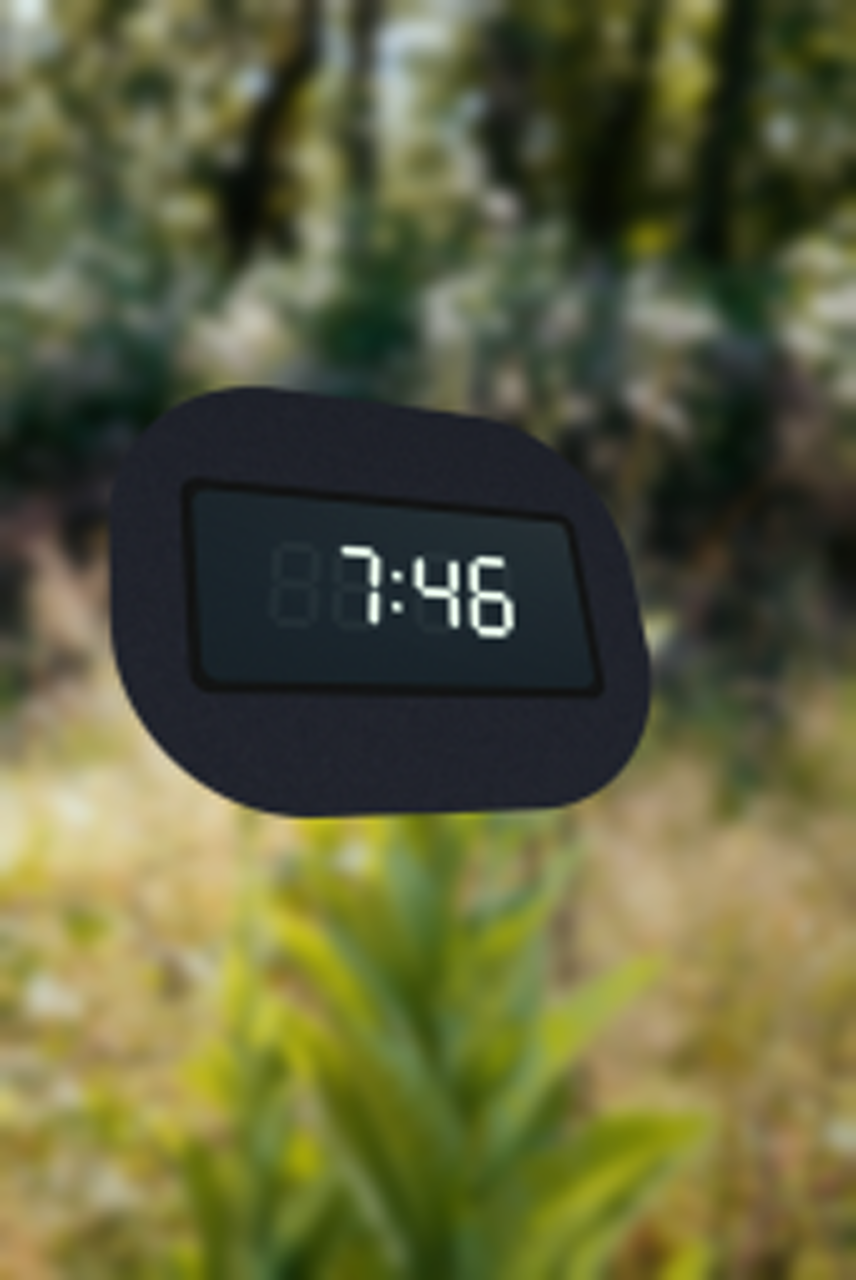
7:46
